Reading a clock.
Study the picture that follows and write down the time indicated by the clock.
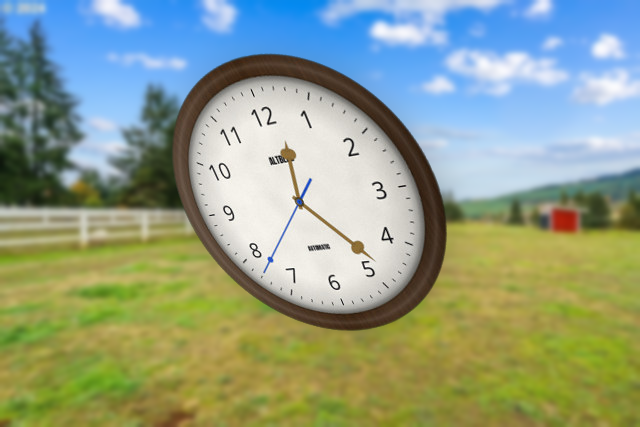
12:23:38
